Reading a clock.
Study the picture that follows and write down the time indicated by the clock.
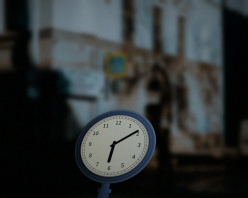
6:09
